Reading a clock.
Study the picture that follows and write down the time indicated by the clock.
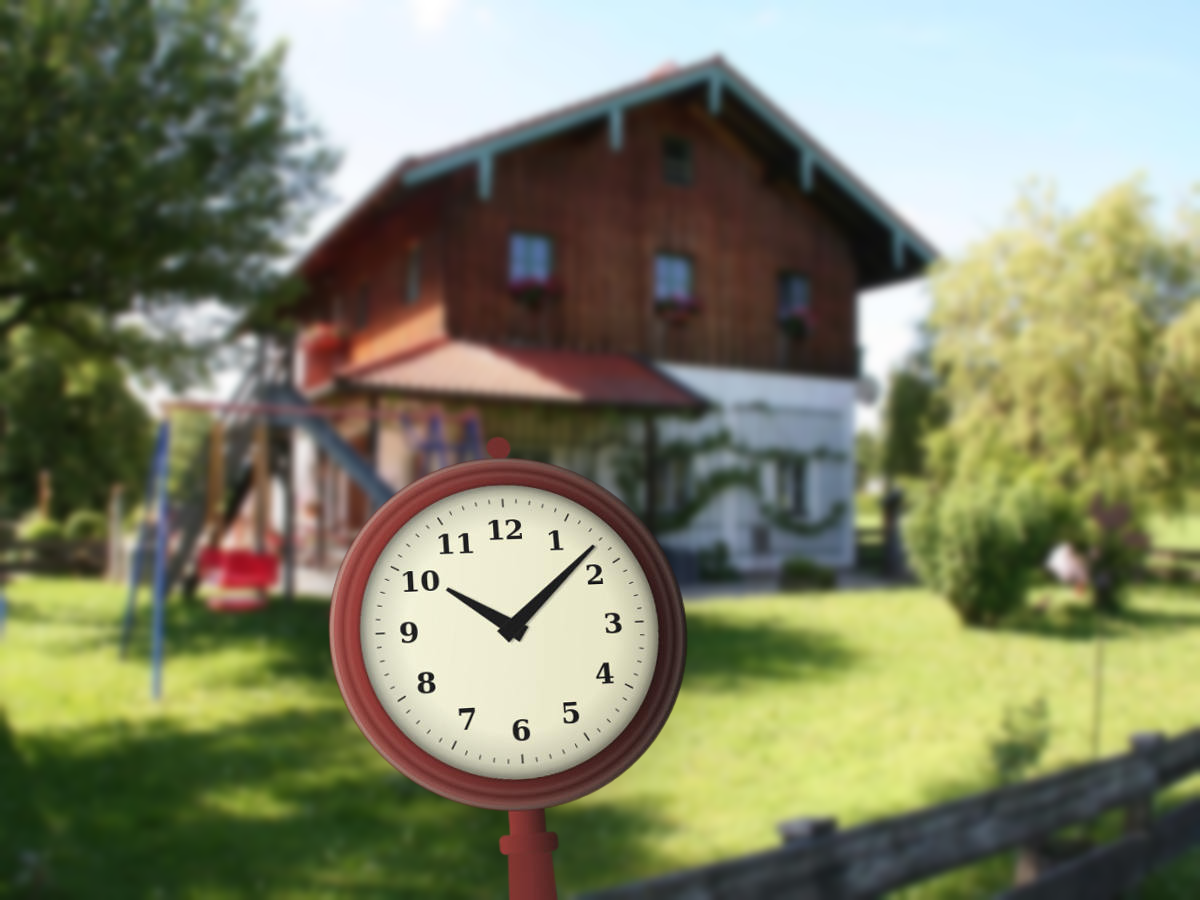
10:08
